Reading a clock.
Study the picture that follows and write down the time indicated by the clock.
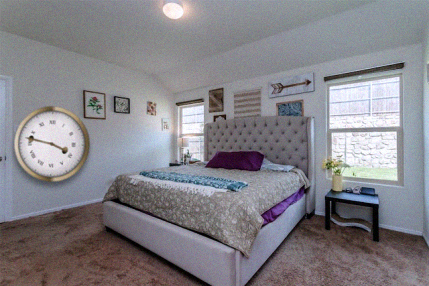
3:47
